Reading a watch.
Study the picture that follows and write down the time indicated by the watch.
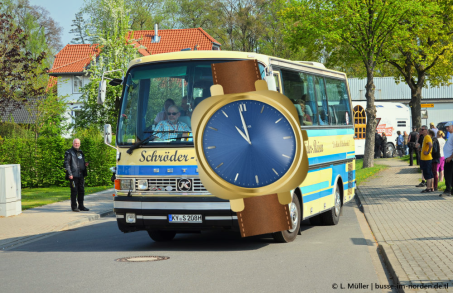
10:59
